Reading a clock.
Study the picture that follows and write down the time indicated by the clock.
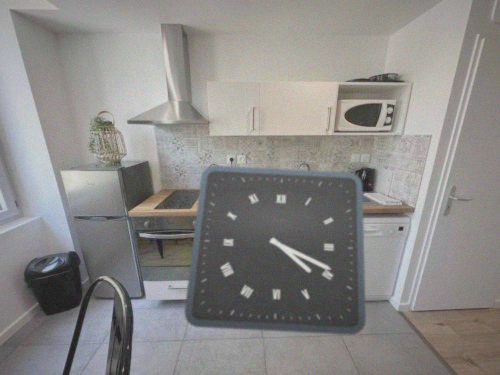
4:19
